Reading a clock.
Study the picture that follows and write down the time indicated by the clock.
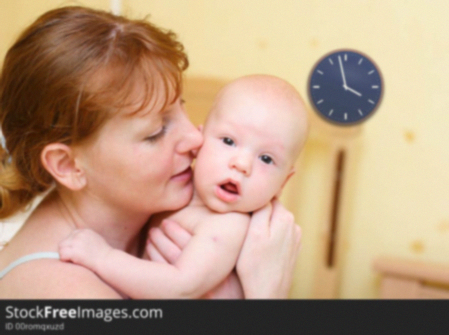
3:58
